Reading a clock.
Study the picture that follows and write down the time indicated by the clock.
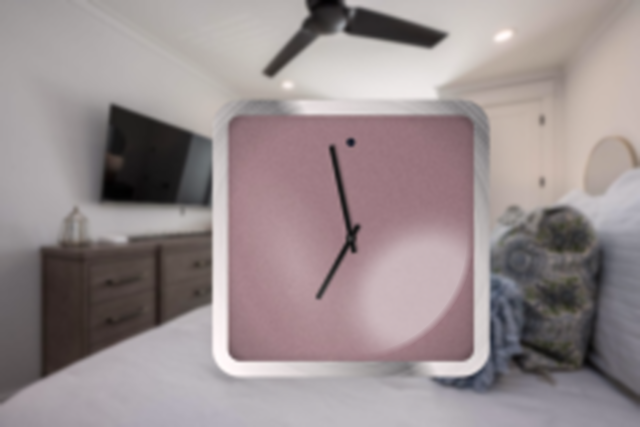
6:58
